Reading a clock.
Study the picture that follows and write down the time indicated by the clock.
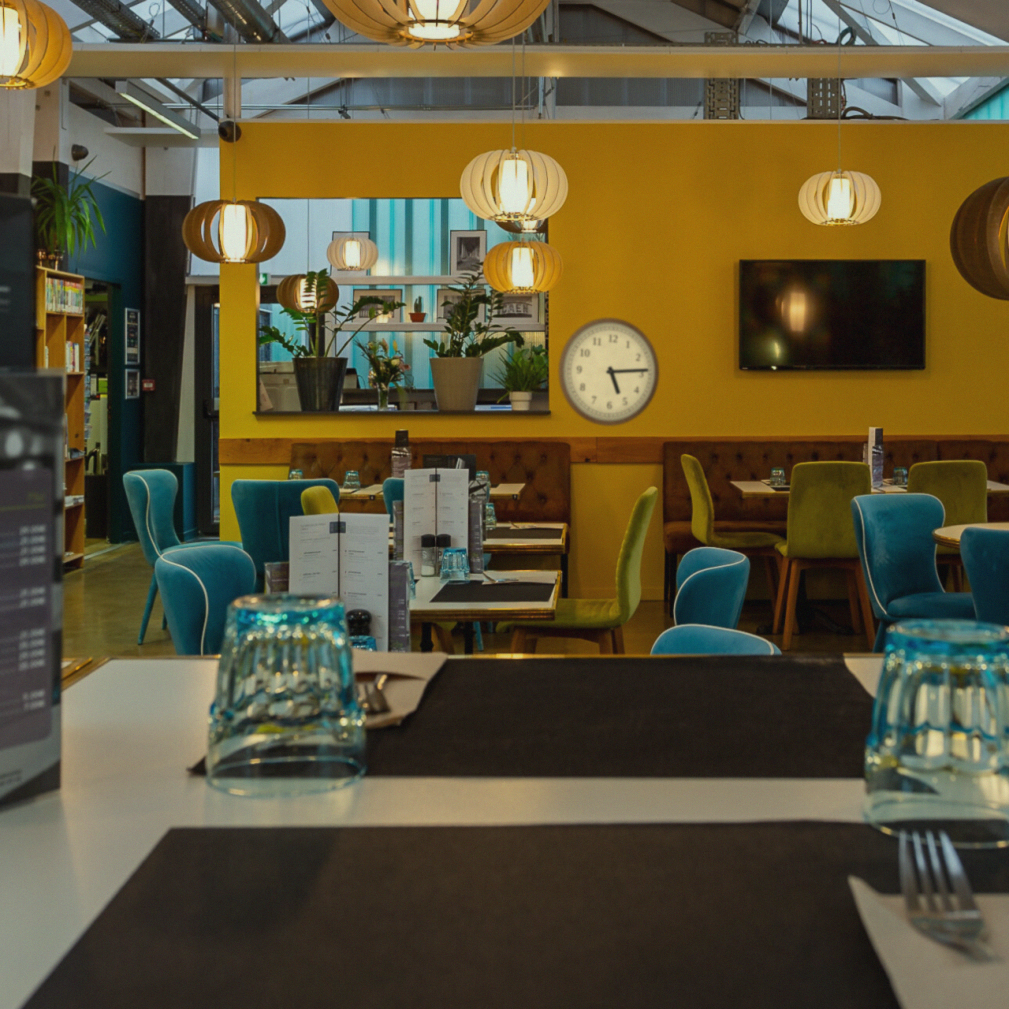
5:14
